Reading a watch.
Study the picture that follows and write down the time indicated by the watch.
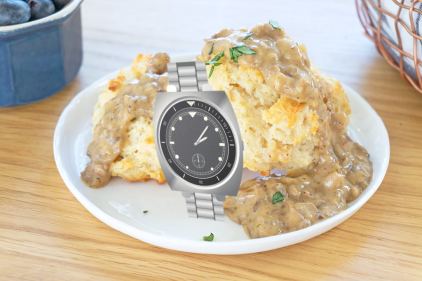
2:07
